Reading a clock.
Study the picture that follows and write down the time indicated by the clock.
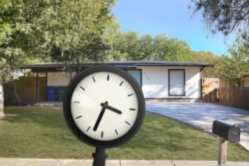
3:33
